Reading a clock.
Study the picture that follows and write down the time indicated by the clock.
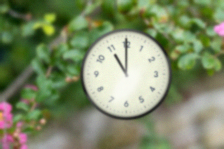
11:00
